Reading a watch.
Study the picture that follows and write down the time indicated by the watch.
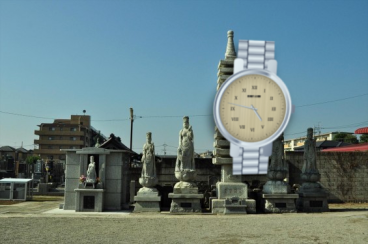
4:47
